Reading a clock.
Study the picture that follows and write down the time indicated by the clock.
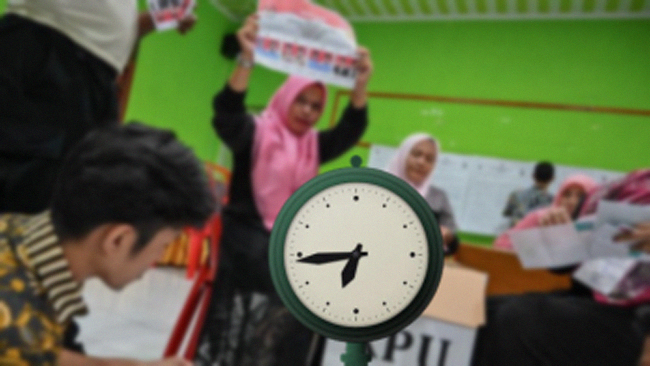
6:44
